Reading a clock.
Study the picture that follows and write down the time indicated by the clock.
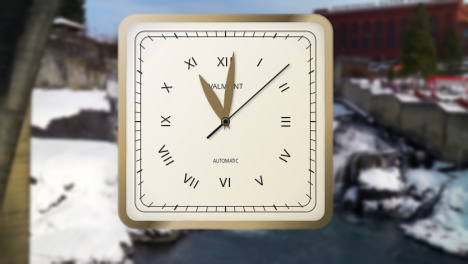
11:01:08
